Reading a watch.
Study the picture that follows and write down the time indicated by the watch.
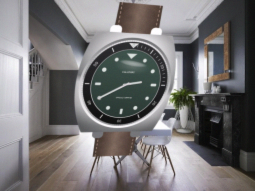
2:40
